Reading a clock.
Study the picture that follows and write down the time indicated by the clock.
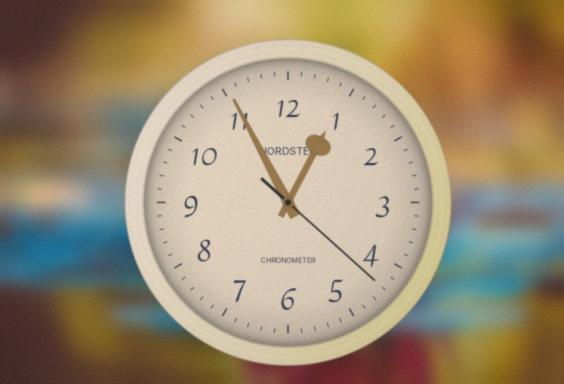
12:55:22
